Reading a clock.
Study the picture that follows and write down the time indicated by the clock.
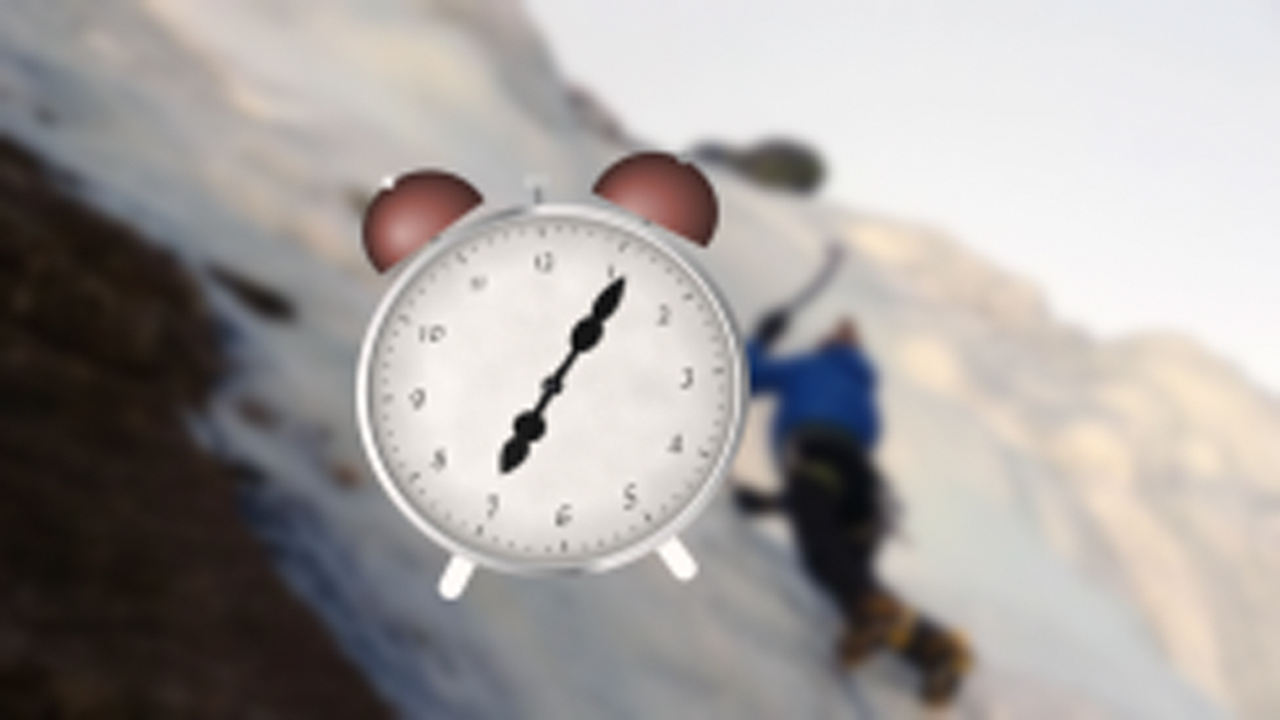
7:06
